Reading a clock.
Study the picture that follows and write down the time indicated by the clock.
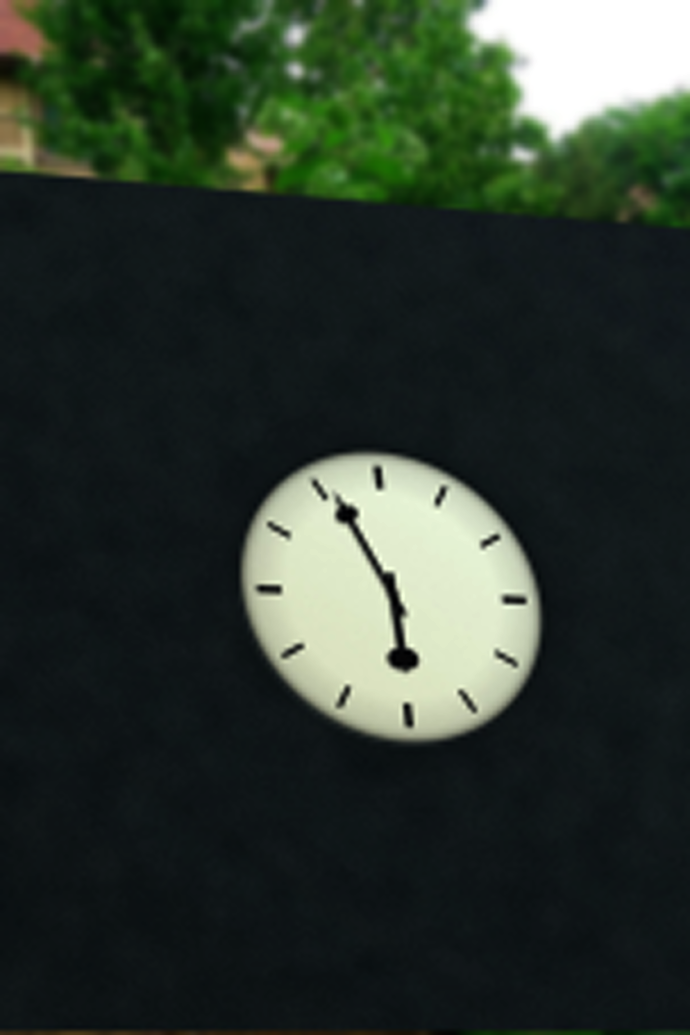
5:56
